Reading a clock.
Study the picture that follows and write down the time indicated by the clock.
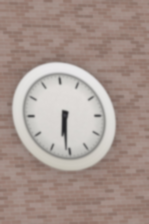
6:31
